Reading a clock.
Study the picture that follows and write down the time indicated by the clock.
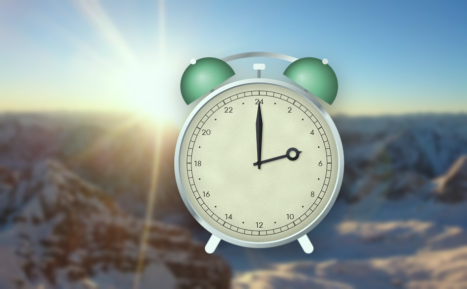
5:00
